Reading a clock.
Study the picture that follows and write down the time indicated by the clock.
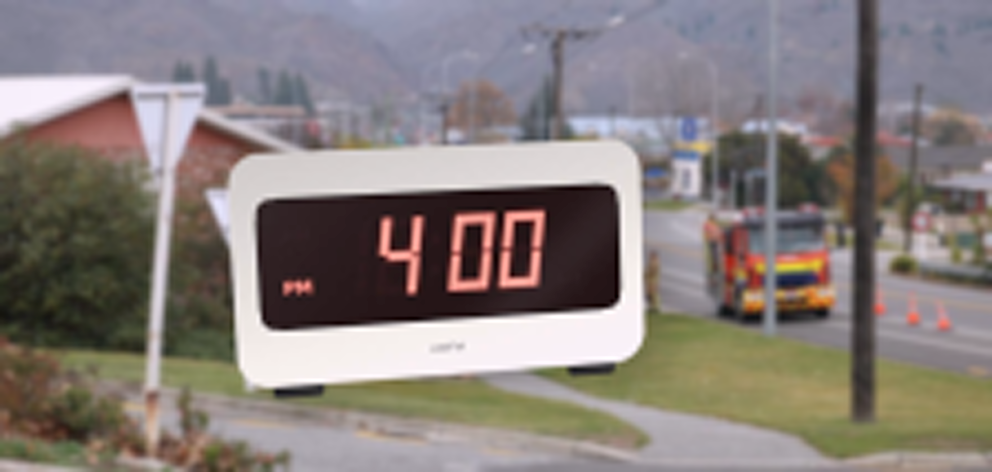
4:00
